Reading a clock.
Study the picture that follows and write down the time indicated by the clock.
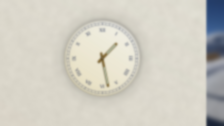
1:28
